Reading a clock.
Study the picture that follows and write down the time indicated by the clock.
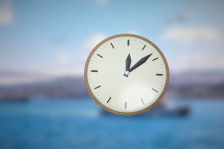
12:08
